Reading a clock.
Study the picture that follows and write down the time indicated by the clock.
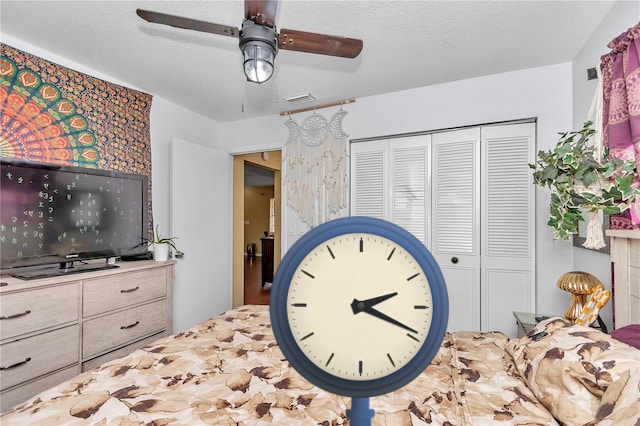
2:19
